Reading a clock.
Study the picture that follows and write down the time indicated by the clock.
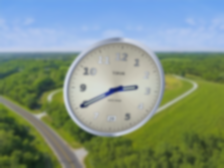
2:40
